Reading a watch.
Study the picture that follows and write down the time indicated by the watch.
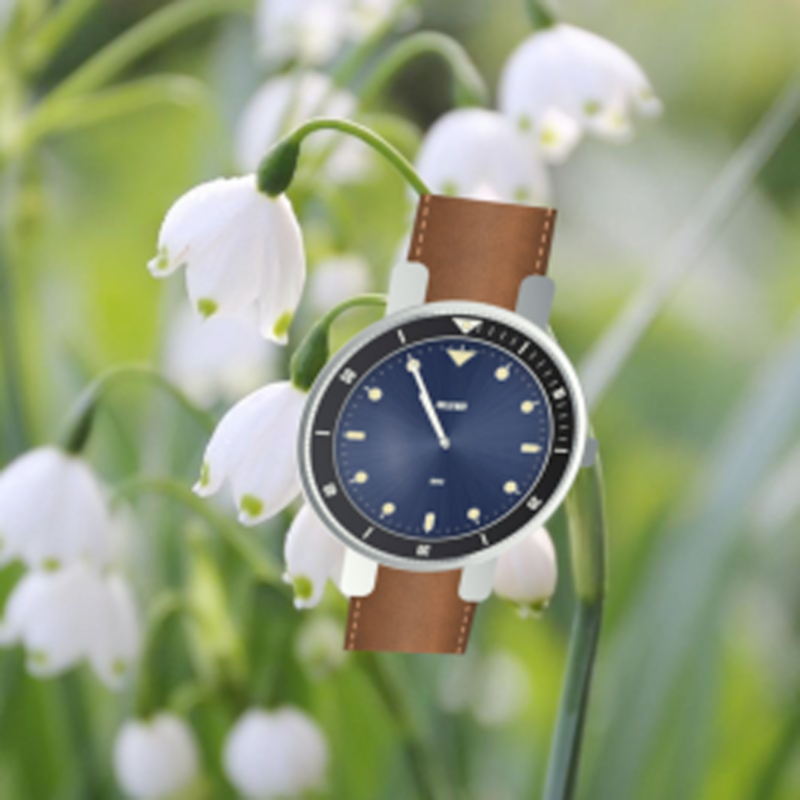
10:55
